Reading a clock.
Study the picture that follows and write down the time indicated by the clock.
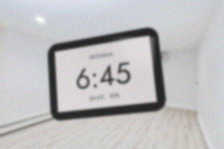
6:45
